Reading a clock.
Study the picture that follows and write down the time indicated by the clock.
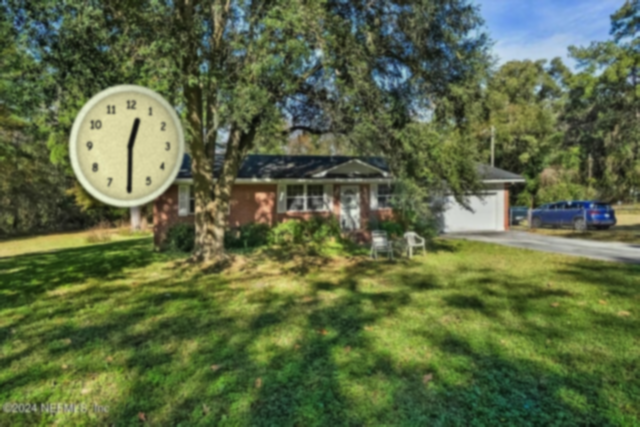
12:30
